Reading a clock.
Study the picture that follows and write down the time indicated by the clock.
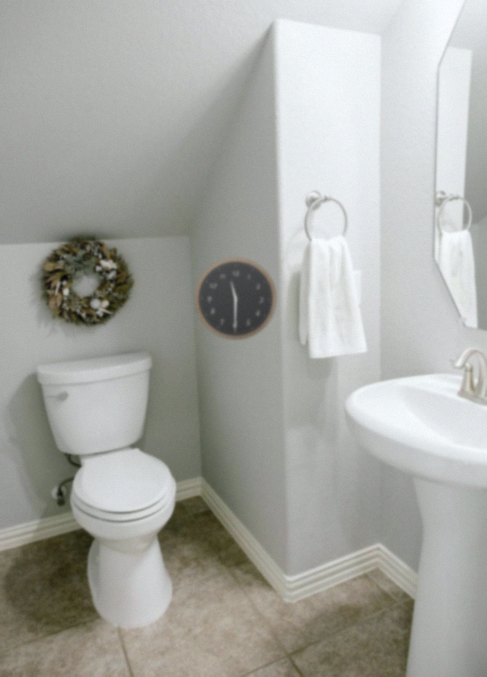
11:30
